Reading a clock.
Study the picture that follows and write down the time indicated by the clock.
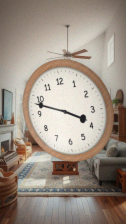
3:48
